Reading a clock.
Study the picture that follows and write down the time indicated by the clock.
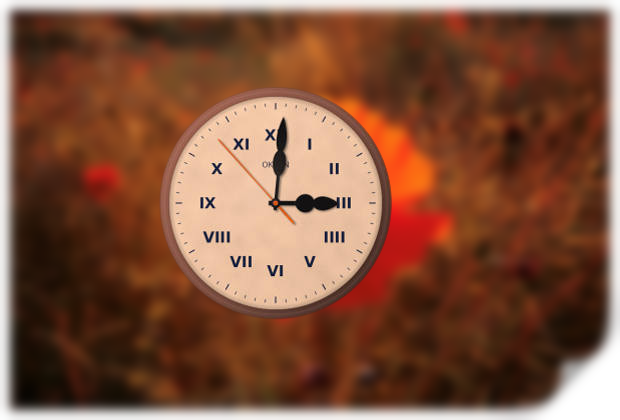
3:00:53
